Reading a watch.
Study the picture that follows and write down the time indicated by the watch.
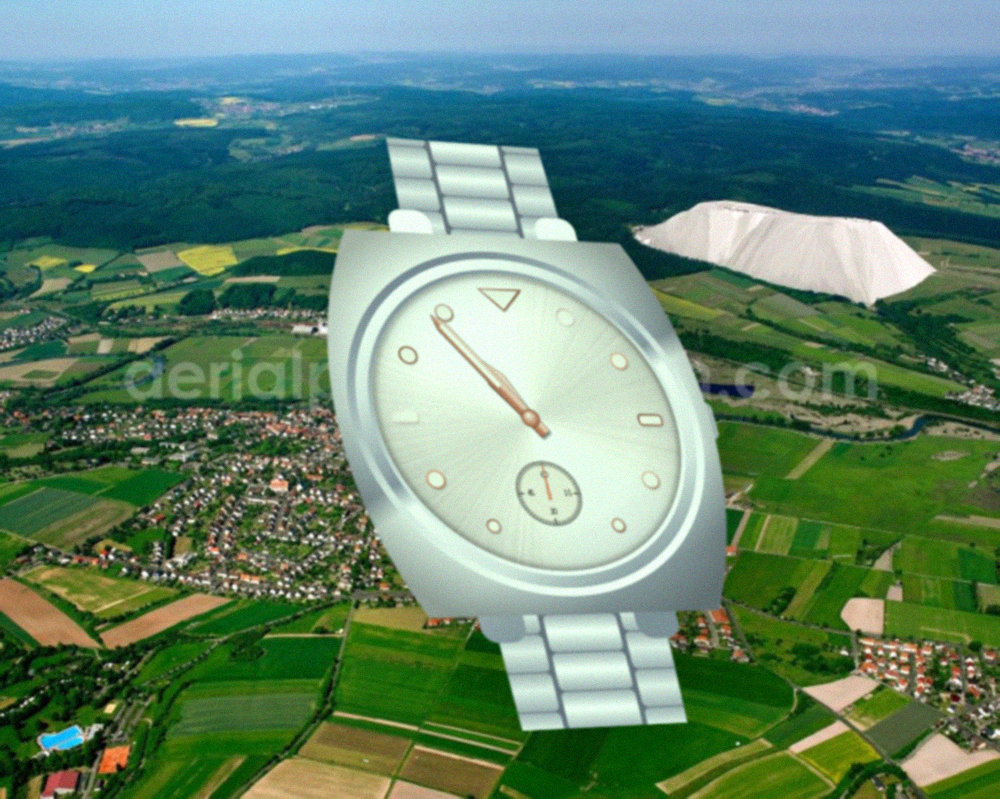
10:54
